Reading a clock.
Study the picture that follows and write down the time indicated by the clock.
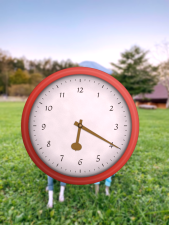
6:20
